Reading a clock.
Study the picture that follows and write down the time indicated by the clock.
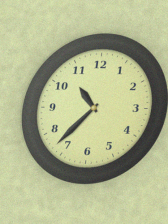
10:37
